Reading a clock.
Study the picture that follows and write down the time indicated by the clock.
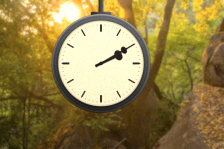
2:10
